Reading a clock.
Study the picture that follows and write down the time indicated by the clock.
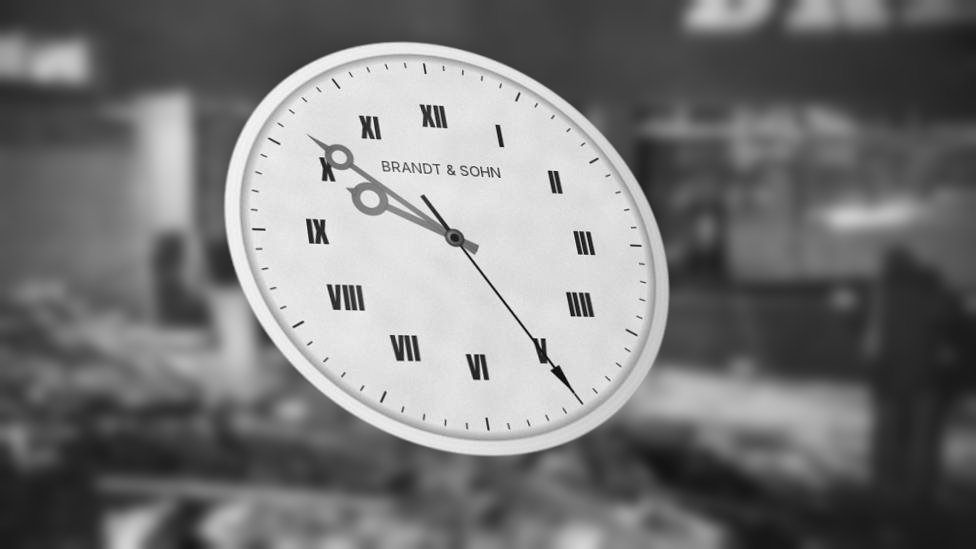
9:51:25
